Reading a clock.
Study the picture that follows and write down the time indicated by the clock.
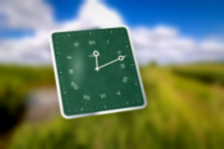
12:12
